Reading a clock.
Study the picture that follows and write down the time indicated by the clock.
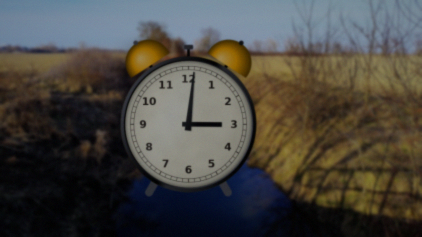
3:01
